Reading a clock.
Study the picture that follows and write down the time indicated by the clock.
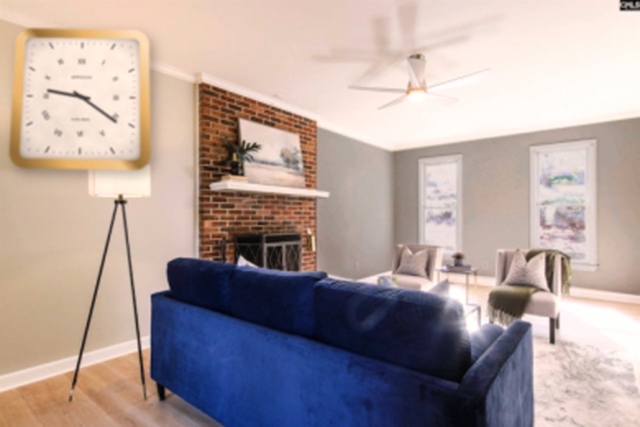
9:21
